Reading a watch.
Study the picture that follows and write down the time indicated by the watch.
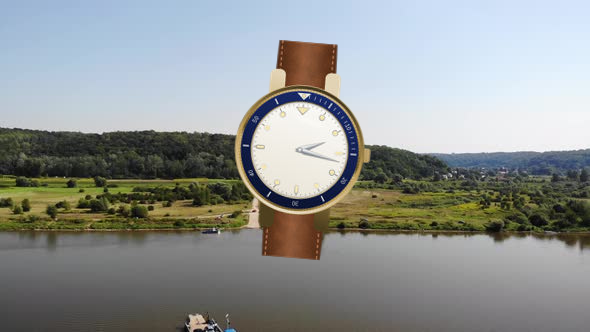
2:17
